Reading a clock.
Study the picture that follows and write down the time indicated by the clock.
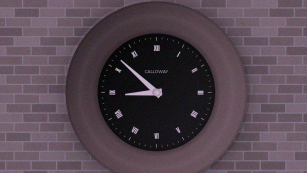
8:52
